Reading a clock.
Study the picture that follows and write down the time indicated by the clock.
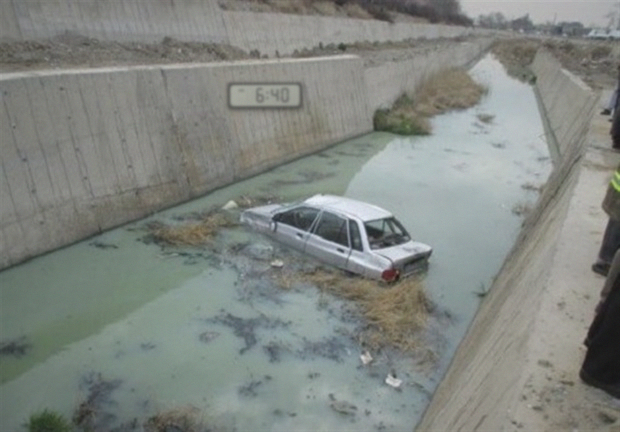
6:40
